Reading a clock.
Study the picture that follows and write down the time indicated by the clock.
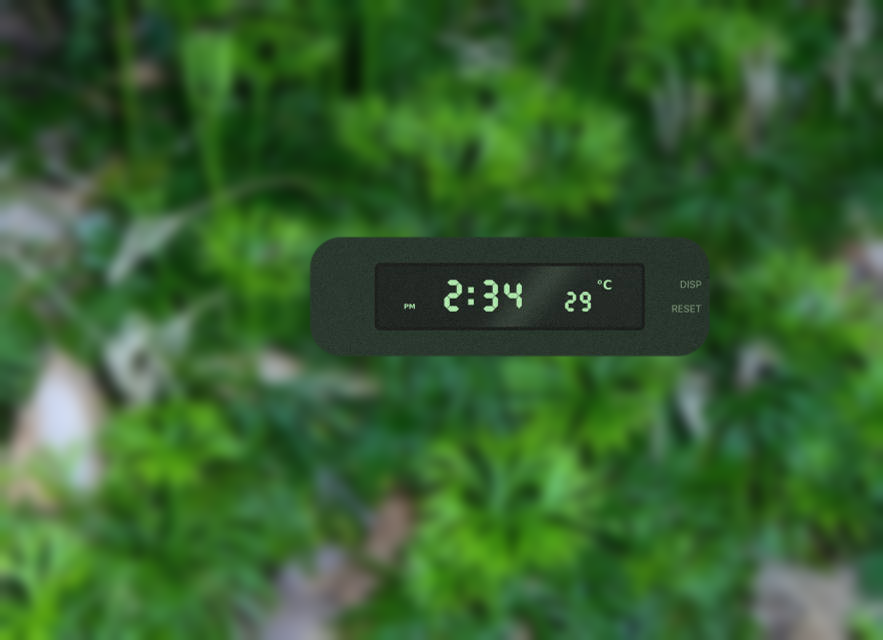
2:34
